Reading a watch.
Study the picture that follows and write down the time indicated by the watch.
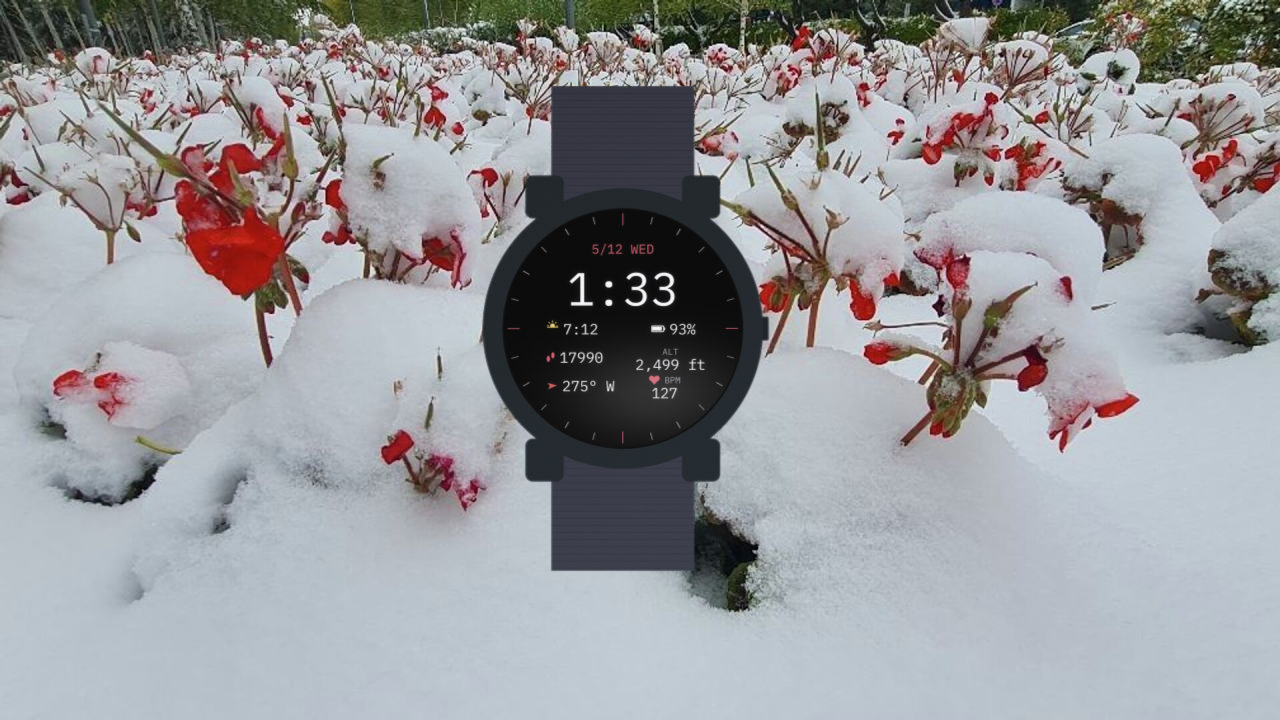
1:33
